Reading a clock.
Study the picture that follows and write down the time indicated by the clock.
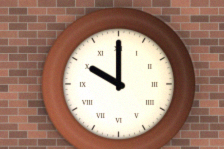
10:00
